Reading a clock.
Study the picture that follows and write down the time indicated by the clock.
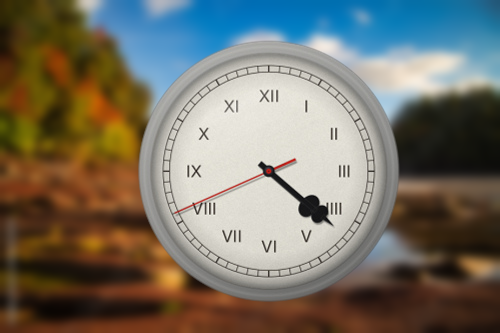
4:21:41
